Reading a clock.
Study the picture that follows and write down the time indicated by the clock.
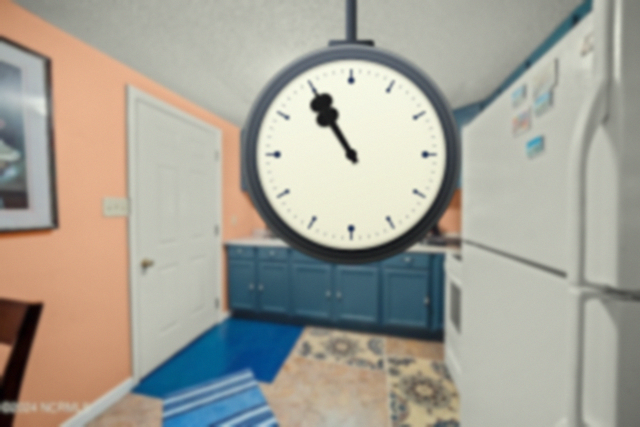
10:55
